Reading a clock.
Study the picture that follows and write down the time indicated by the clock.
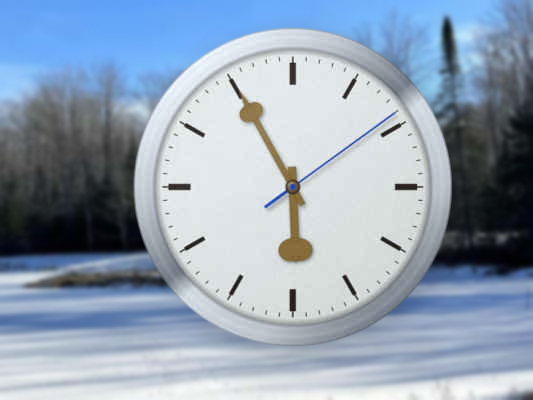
5:55:09
